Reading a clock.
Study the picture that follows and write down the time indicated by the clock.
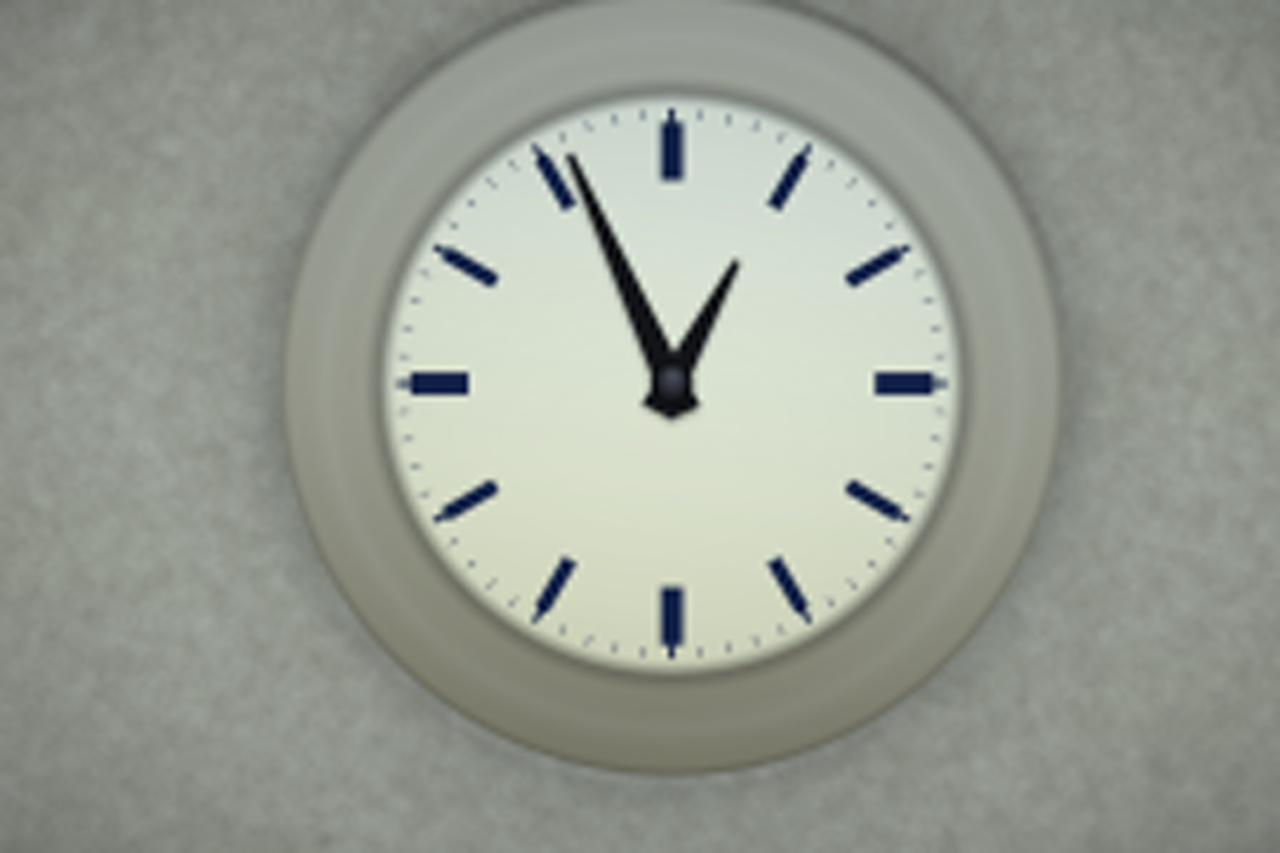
12:56
